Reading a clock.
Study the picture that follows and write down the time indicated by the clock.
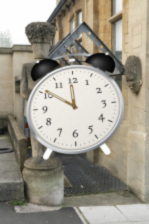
11:51
